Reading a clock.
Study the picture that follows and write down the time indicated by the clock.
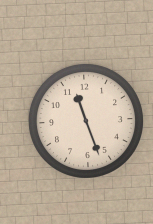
11:27
